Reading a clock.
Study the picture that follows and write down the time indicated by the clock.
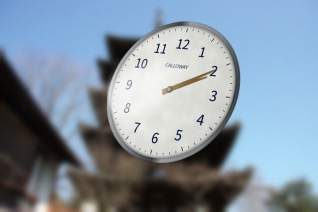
2:10
